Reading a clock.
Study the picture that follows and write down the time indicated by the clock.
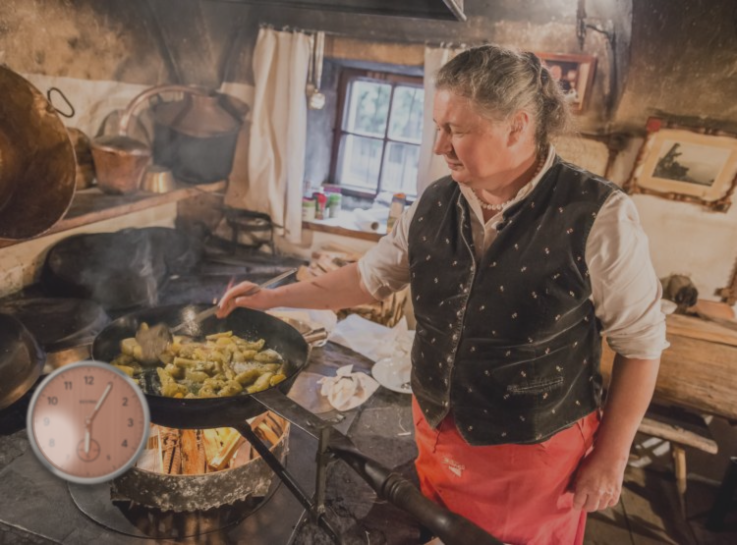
6:05
